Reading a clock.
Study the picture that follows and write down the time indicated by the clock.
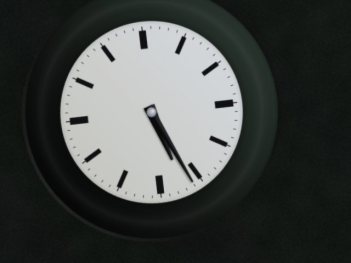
5:26
